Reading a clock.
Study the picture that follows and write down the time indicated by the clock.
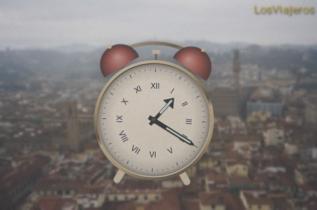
1:20
